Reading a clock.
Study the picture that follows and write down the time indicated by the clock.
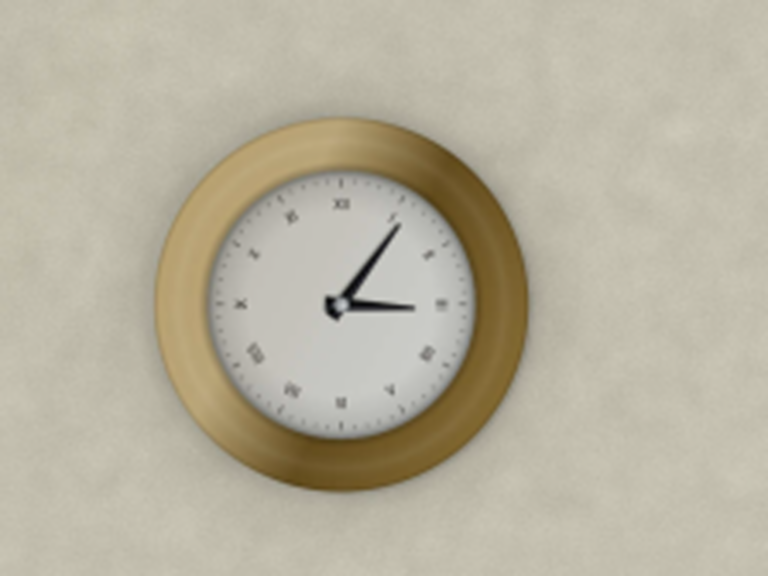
3:06
